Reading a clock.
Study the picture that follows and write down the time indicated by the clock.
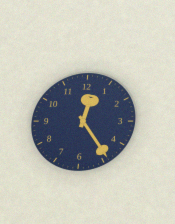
12:24
